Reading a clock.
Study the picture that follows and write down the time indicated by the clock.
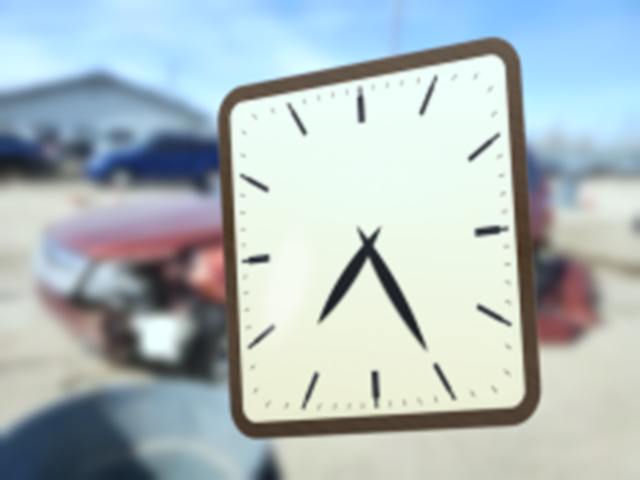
7:25
